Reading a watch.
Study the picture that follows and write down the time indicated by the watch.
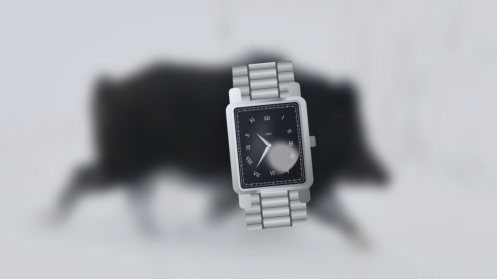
10:36
